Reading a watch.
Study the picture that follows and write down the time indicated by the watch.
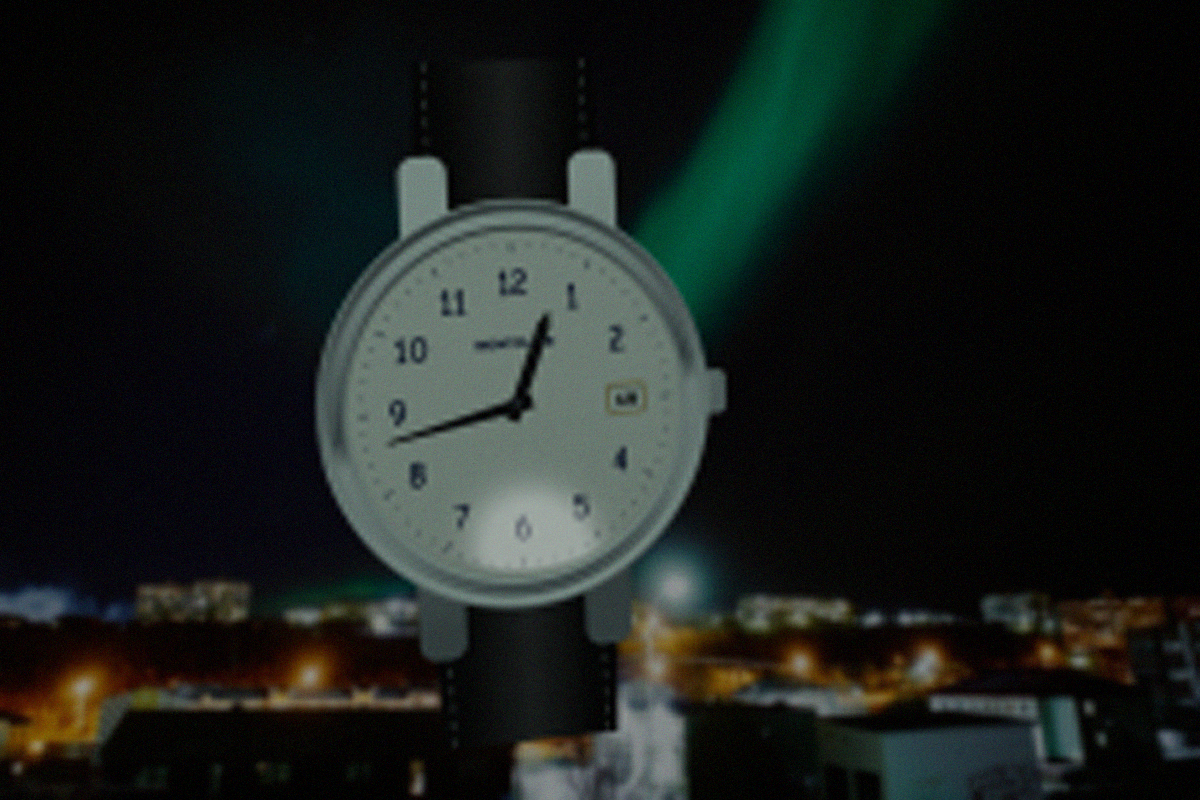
12:43
